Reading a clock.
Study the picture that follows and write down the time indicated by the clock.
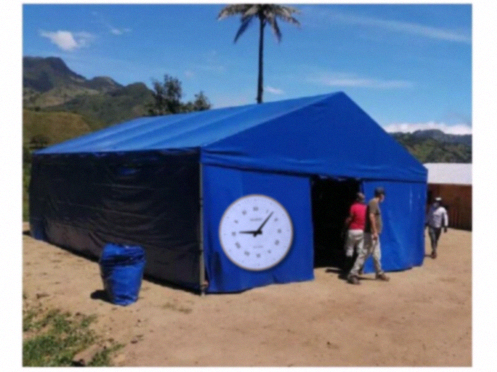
9:07
